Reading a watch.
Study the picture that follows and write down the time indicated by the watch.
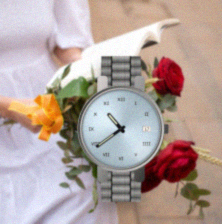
10:39
